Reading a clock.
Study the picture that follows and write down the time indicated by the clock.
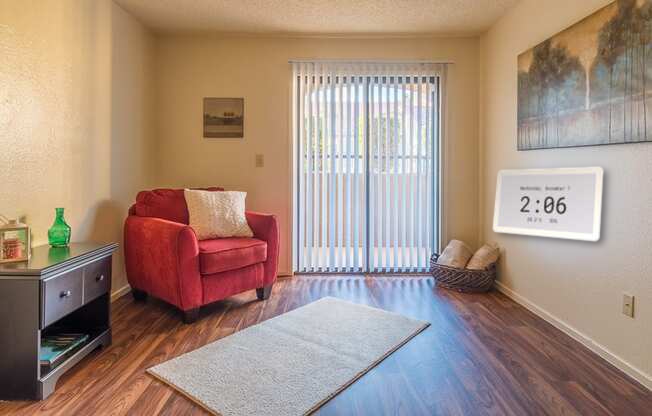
2:06
